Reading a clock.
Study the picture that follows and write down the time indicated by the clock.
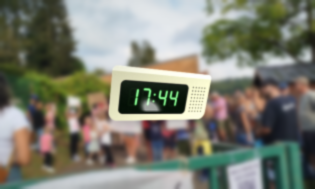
17:44
